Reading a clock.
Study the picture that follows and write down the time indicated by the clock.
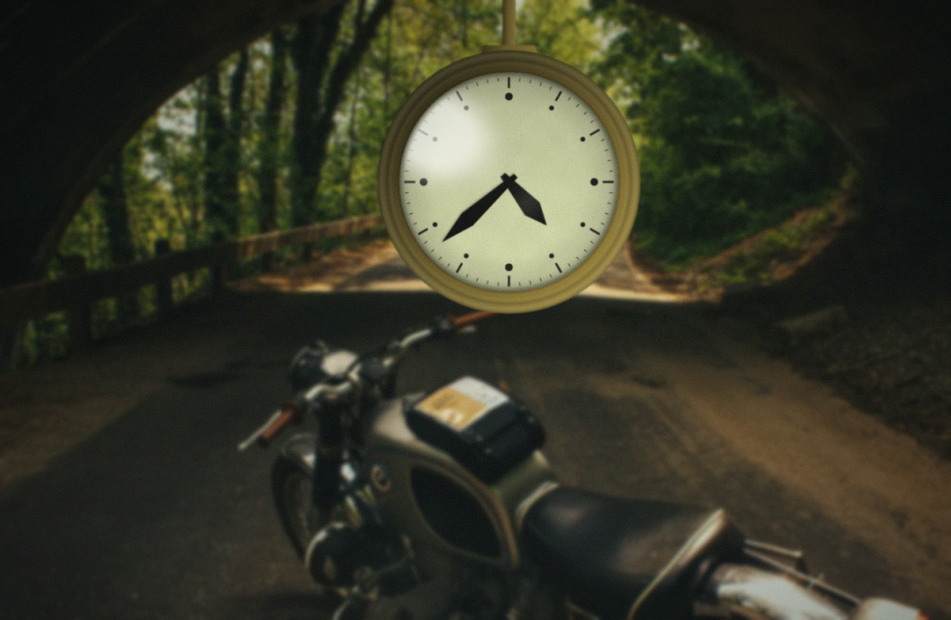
4:38
